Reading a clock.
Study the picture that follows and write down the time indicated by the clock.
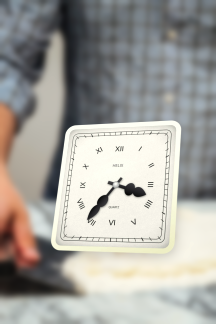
3:36
